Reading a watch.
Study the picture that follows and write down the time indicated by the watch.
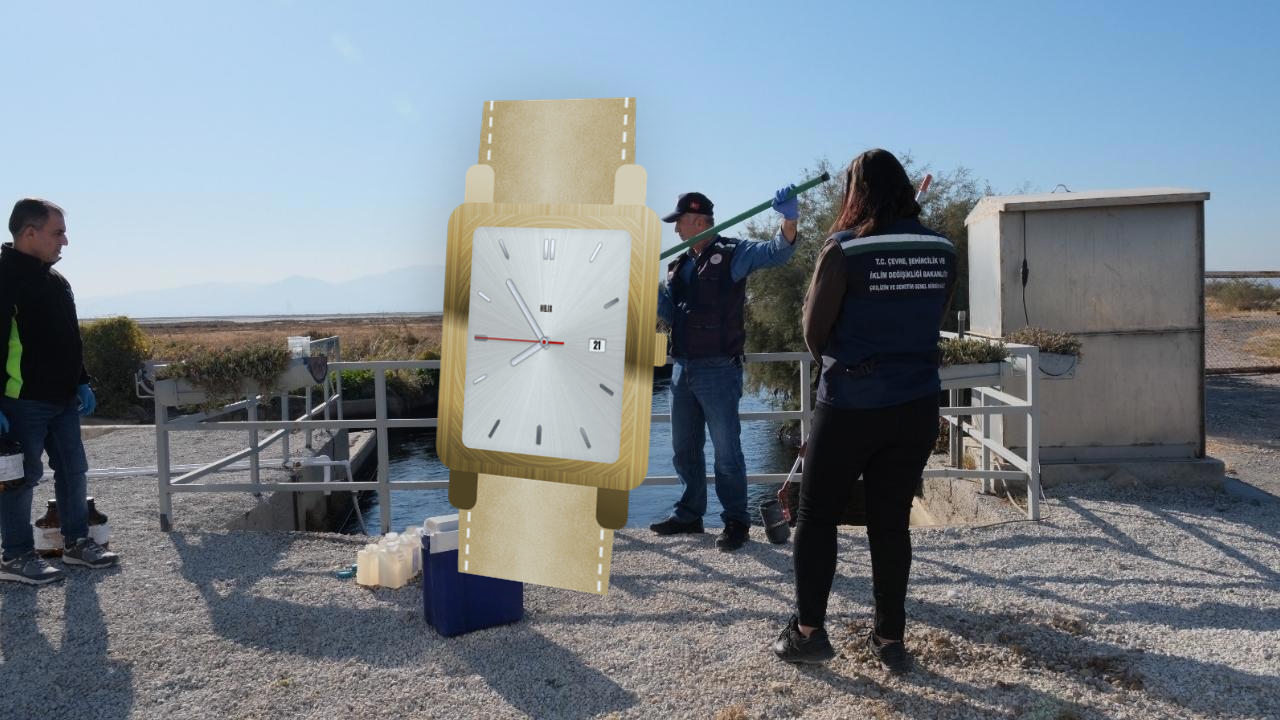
7:53:45
